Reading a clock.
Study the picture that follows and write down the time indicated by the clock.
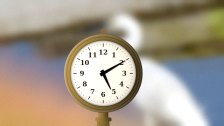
5:10
